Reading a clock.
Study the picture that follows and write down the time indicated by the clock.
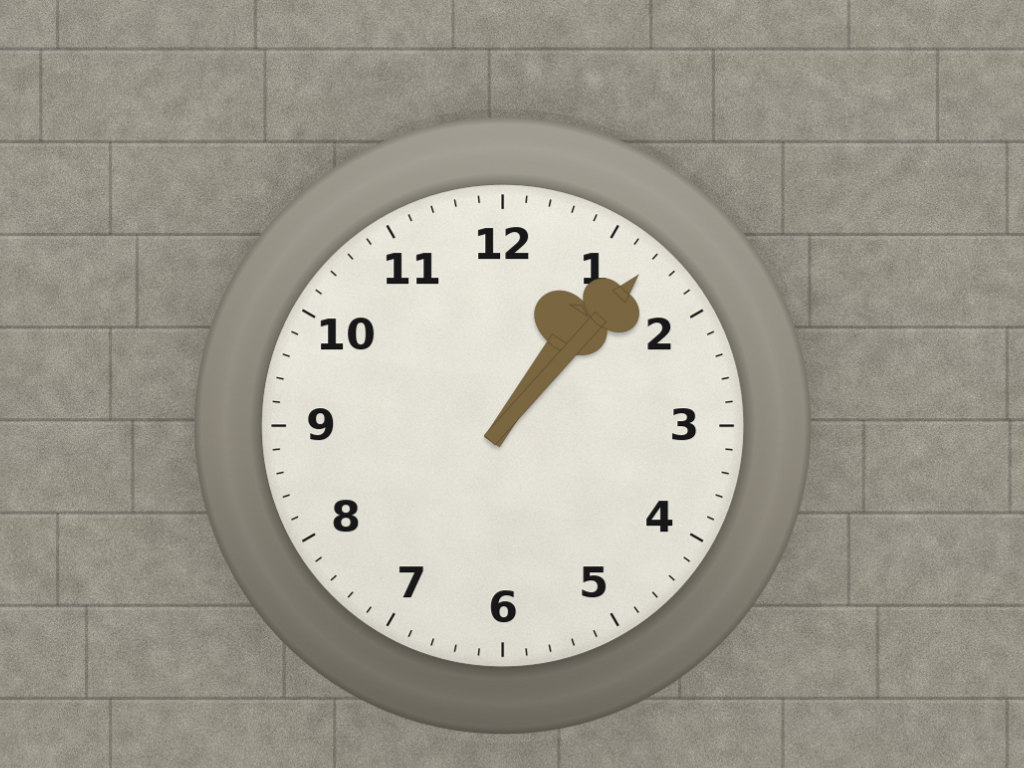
1:07
